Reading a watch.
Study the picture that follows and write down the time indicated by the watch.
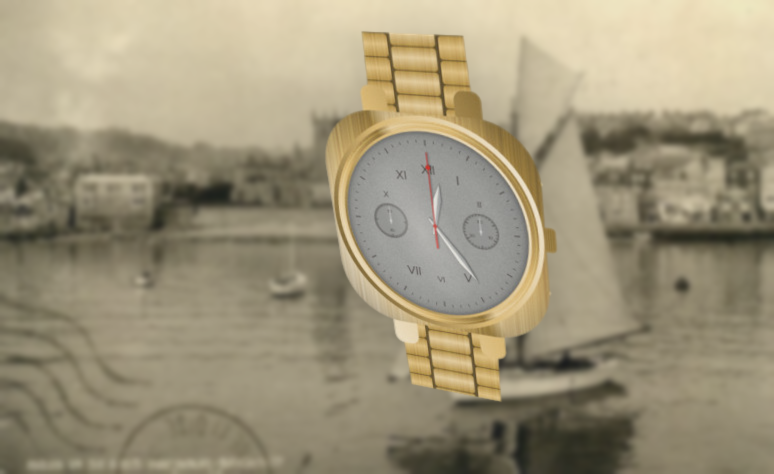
12:24
